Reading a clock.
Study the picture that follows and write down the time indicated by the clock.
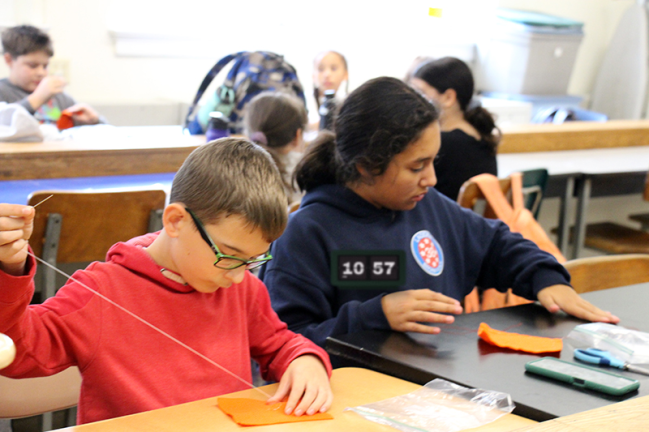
10:57
